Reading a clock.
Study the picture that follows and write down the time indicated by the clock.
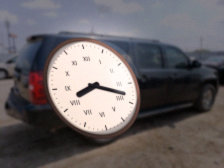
8:18
